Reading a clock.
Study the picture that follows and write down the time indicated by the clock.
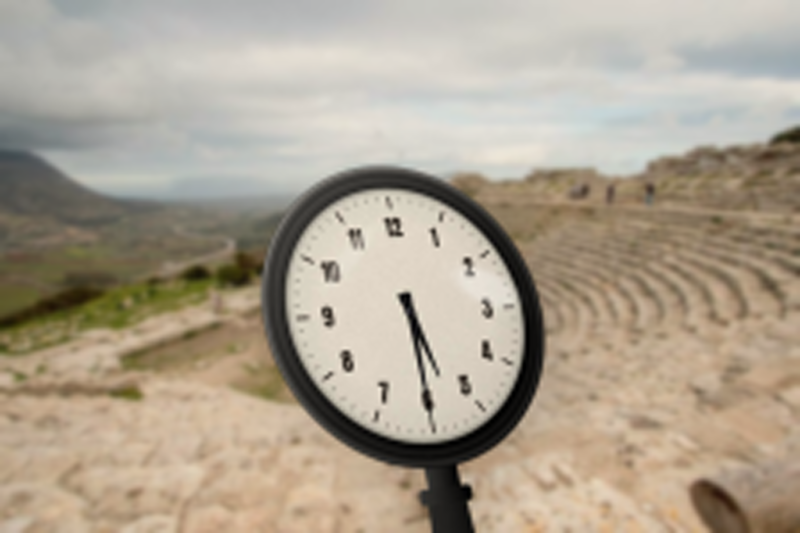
5:30
